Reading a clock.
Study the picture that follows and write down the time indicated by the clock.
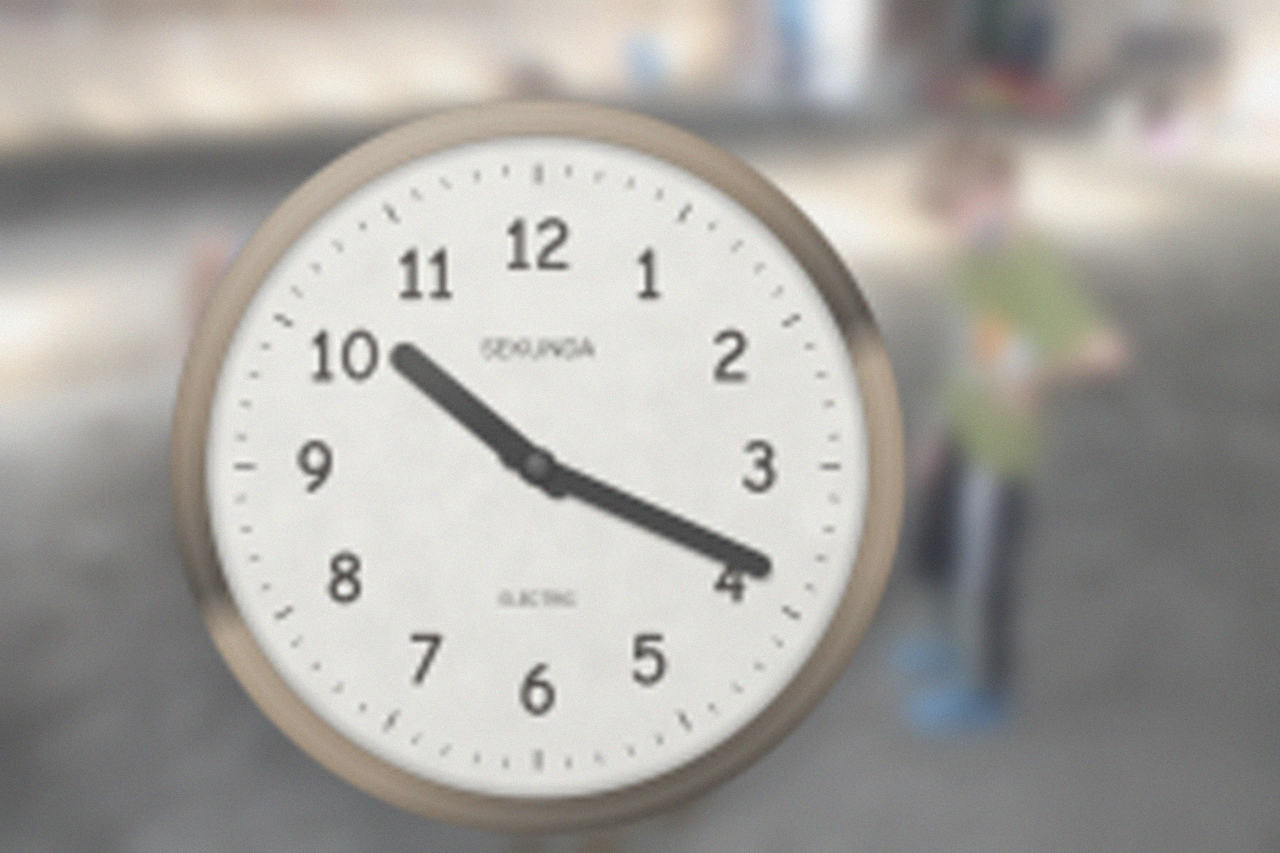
10:19
